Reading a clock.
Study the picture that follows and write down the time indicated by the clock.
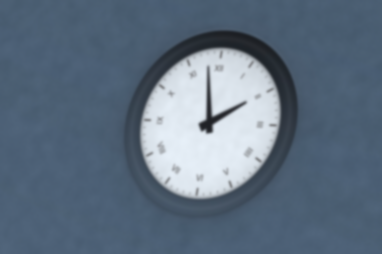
1:58
